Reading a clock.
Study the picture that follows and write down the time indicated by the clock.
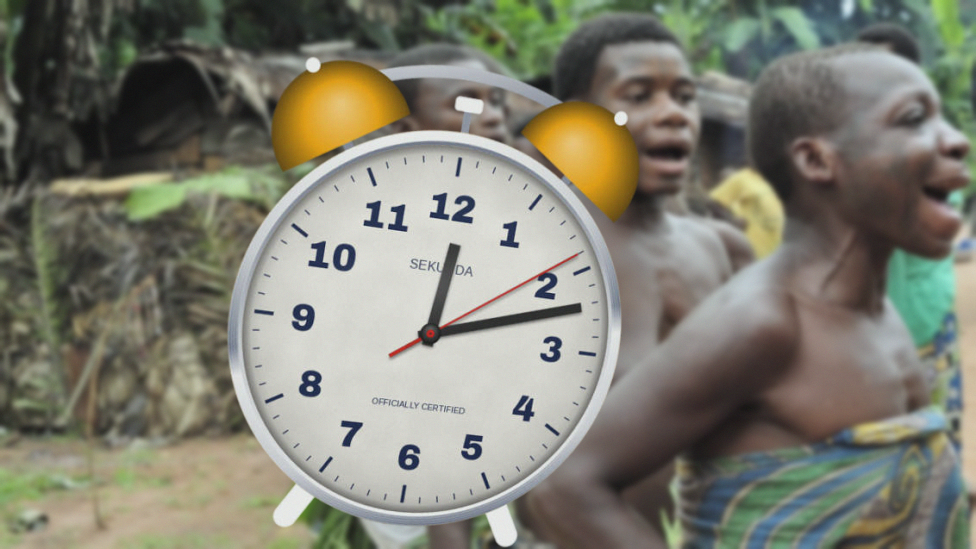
12:12:09
